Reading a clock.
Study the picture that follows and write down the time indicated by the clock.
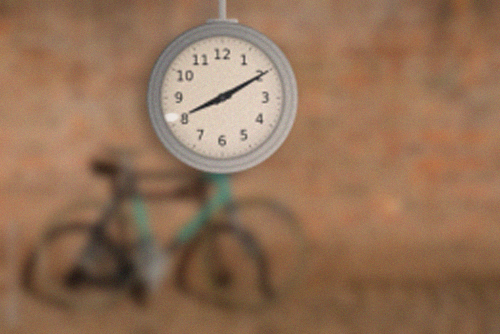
8:10
